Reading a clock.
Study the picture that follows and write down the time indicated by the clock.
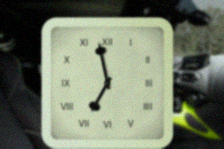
6:58
